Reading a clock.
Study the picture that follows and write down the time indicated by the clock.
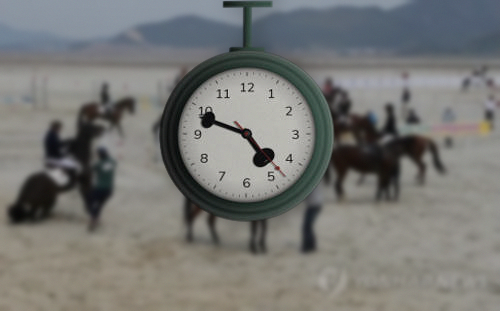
4:48:23
